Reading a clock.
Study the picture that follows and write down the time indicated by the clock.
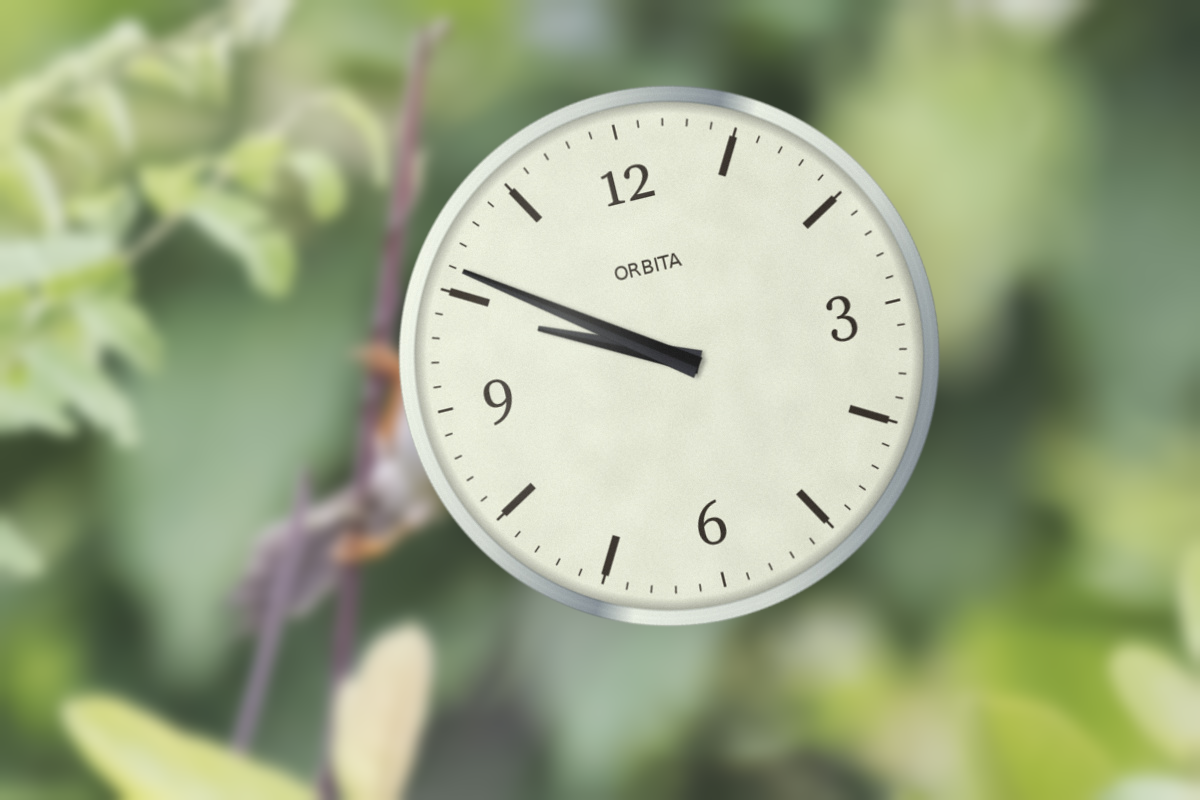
9:51
